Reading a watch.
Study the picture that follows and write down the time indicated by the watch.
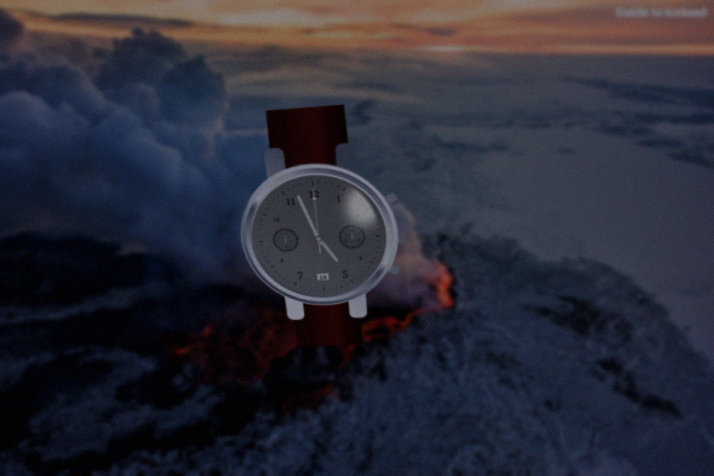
4:57
